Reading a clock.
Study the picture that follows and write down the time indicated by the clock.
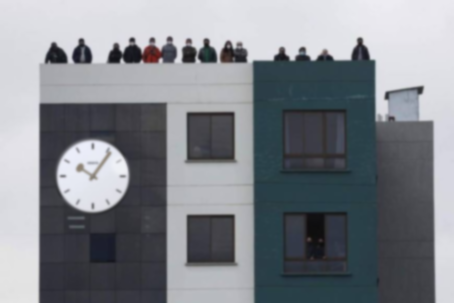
10:06
